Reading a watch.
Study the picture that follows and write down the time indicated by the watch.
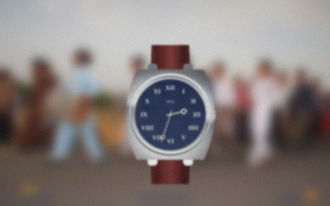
2:33
